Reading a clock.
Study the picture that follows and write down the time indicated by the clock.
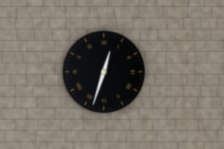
12:33
